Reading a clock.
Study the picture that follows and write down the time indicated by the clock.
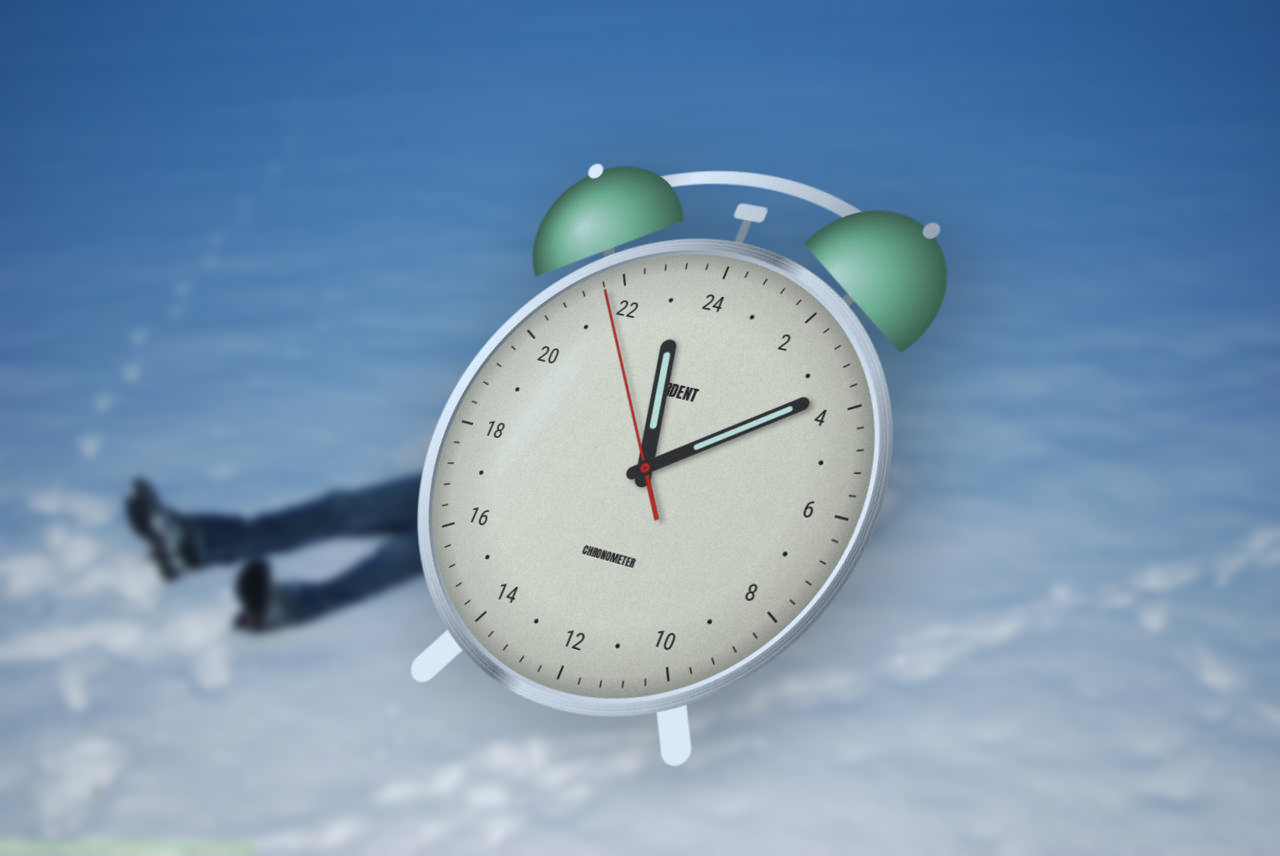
23:08:54
